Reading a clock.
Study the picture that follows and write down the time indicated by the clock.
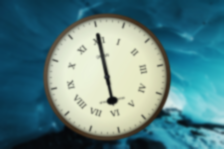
6:00
